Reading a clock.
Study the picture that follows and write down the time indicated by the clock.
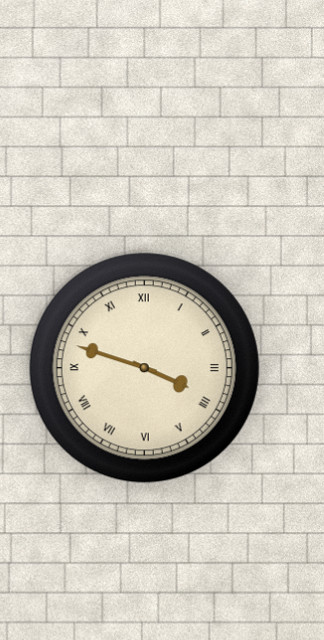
3:48
